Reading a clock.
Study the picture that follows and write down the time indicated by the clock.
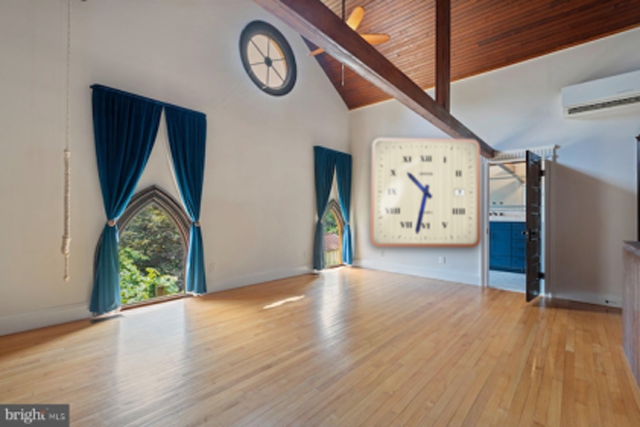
10:32
